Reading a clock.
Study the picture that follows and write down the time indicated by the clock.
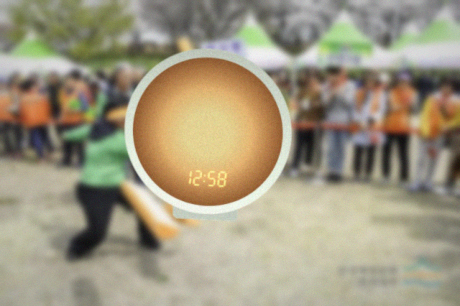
12:58
